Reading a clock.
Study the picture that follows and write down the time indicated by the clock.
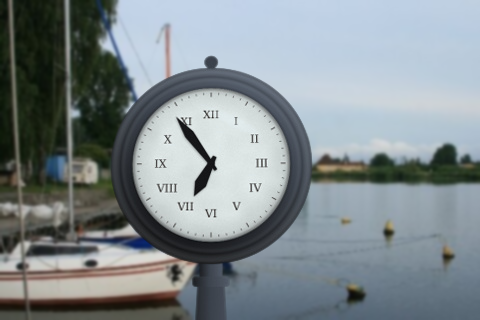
6:54
